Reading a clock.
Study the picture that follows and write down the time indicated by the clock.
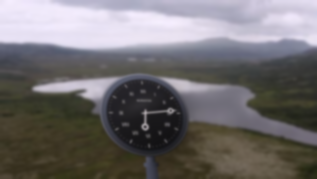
6:14
